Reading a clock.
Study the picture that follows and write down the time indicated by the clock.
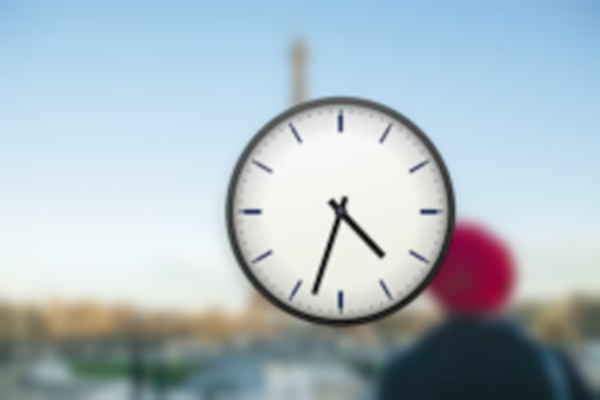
4:33
